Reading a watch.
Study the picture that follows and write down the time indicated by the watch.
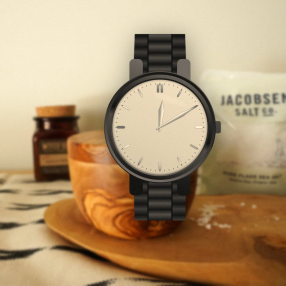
12:10
